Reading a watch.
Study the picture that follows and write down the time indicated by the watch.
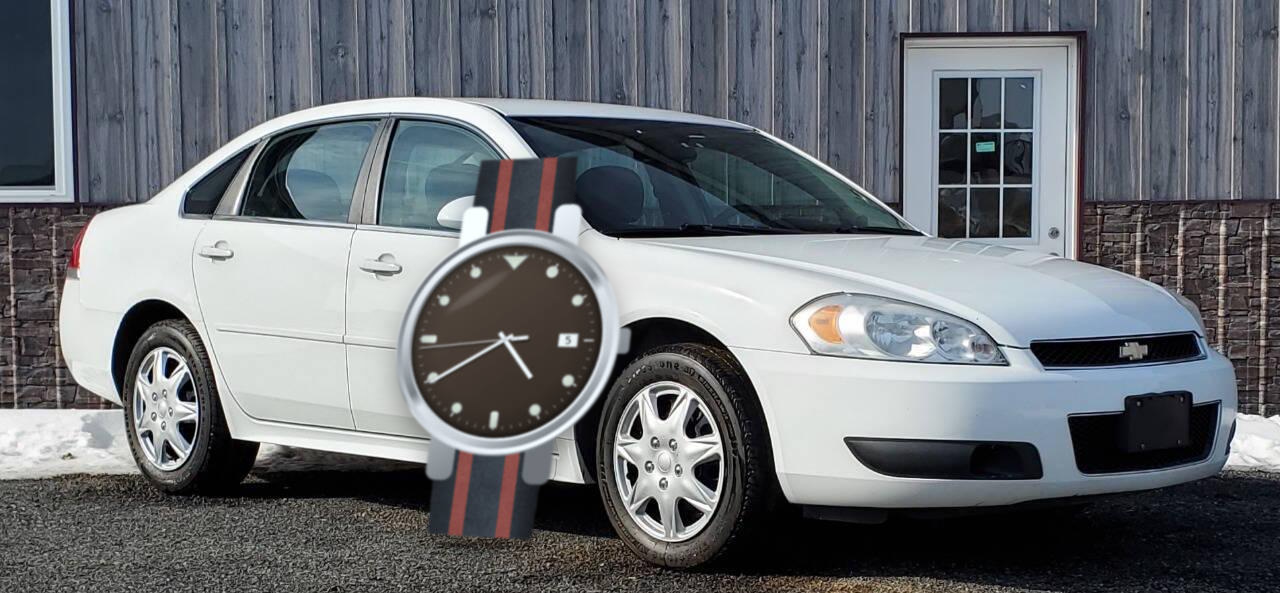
4:39:44
